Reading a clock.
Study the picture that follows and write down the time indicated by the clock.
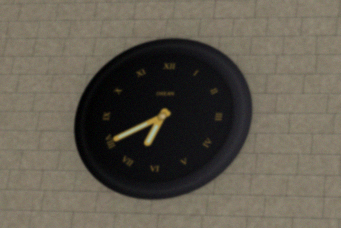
6:40
